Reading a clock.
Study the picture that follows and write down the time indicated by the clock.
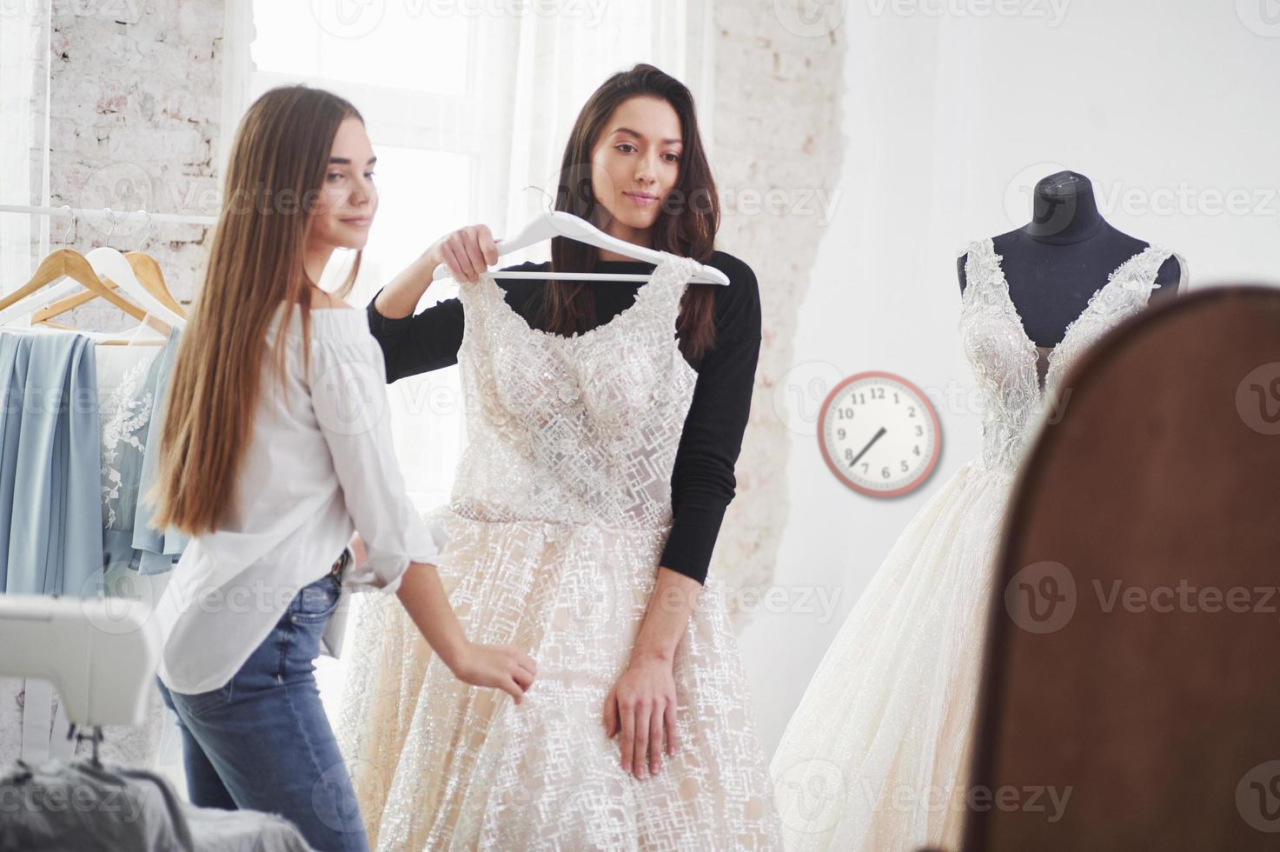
7:38
